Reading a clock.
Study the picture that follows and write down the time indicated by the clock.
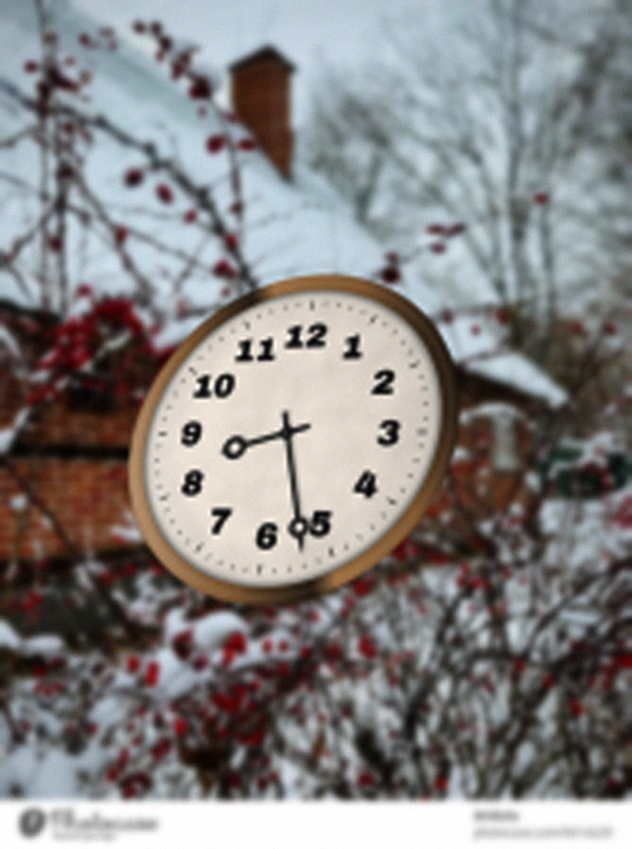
8:27
